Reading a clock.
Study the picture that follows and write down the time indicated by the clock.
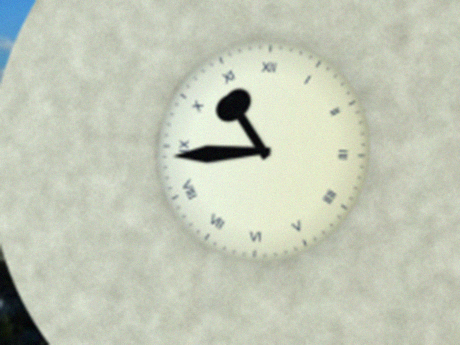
10:44
